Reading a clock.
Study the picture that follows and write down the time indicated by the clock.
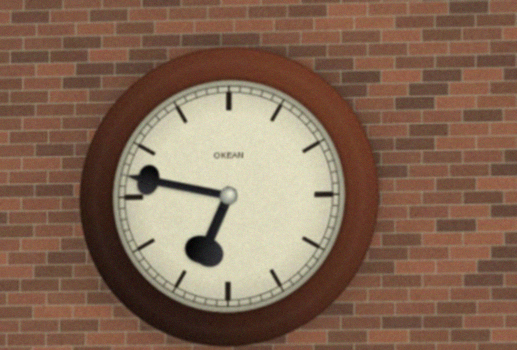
6:47
